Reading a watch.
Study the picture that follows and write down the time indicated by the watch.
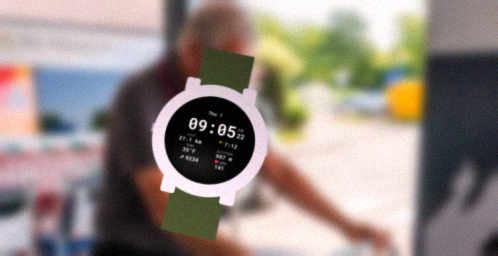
9:05
